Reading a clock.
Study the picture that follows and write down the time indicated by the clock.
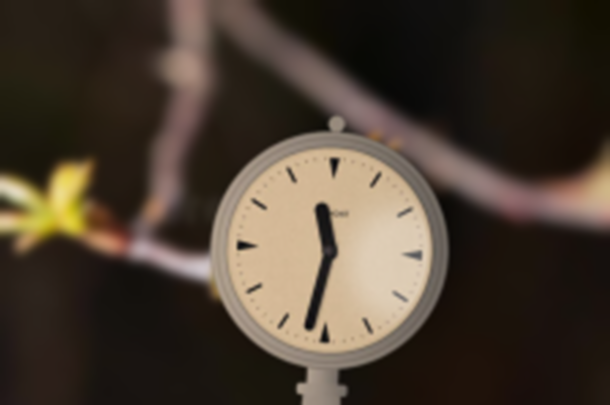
11:32
